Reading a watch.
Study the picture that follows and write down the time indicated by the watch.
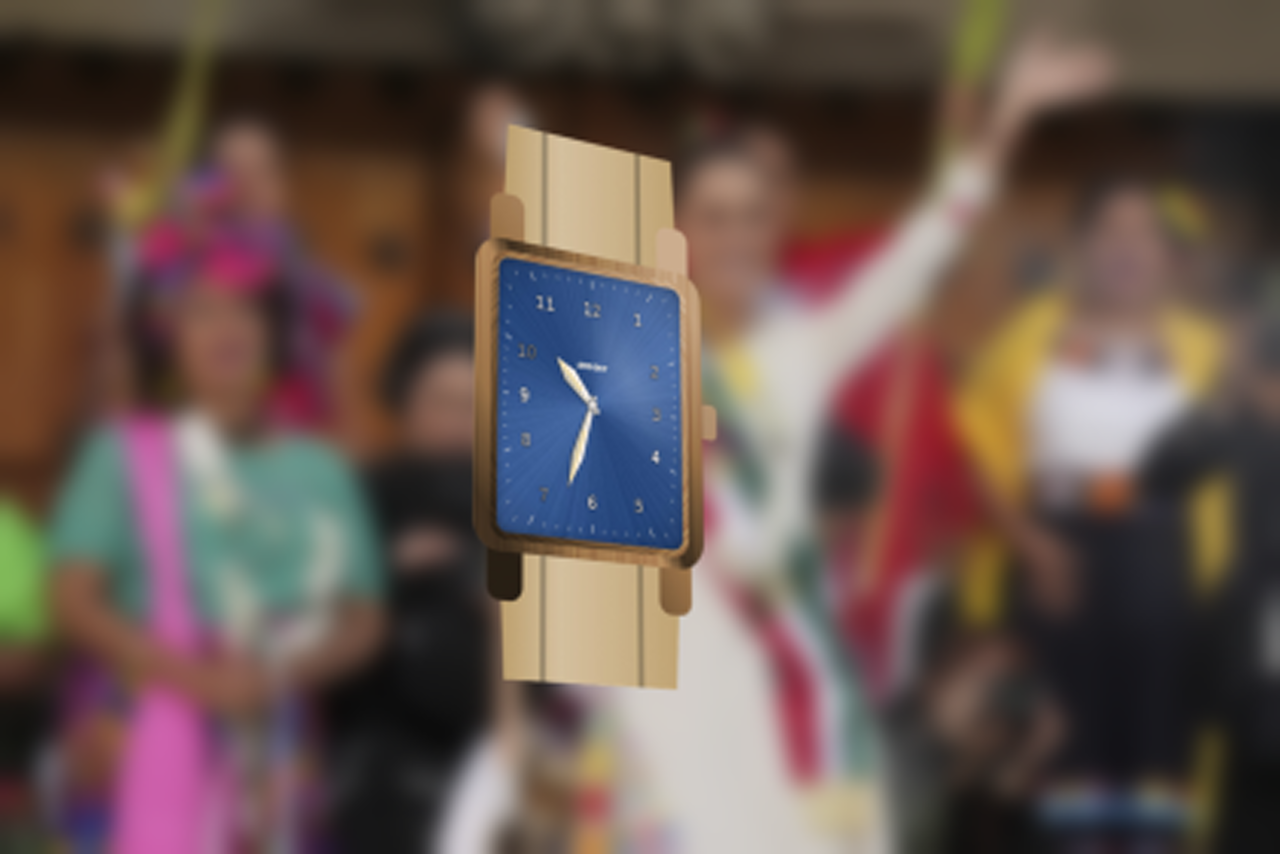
10:33
